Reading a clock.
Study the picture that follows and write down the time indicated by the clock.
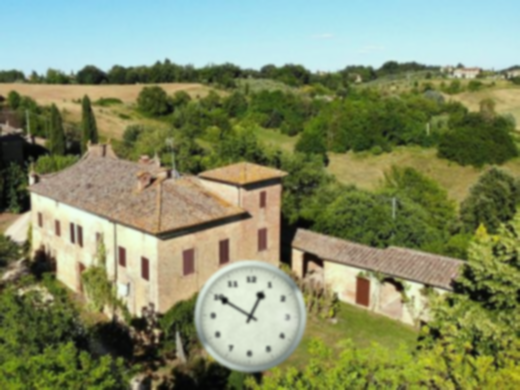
12:50
